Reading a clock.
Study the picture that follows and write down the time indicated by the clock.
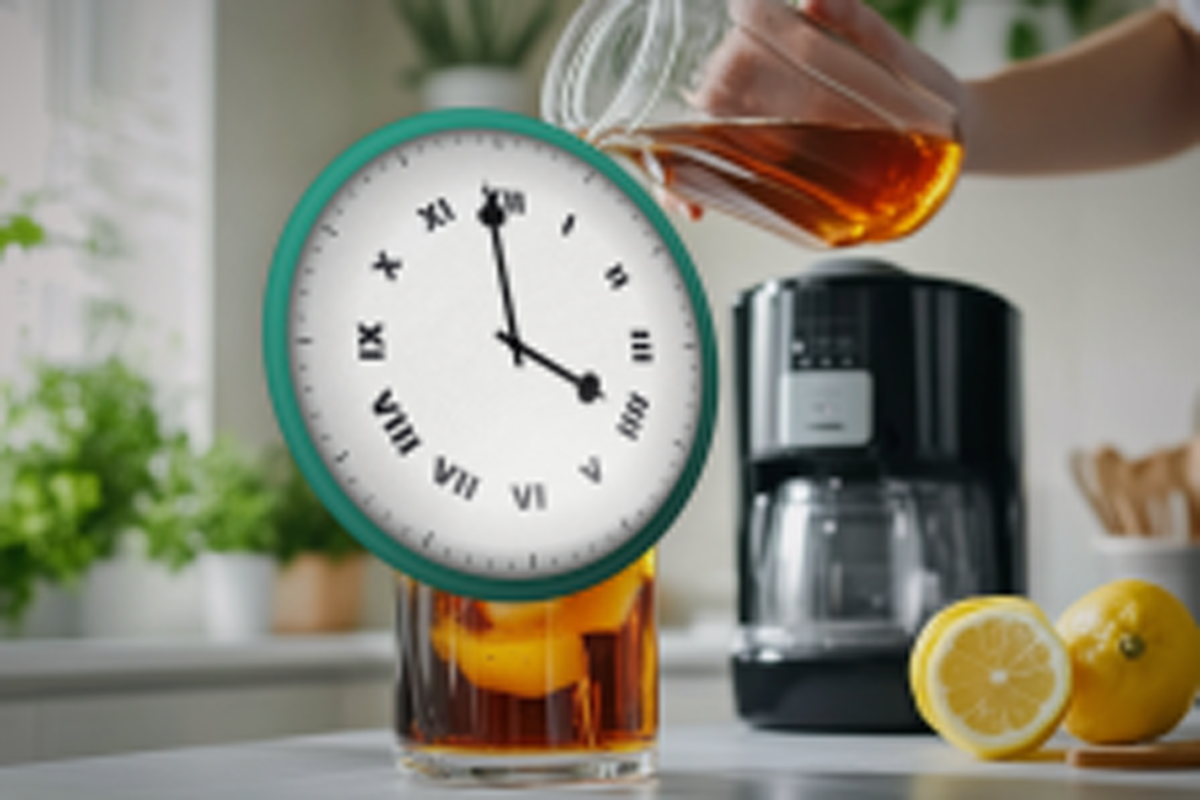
3:59
